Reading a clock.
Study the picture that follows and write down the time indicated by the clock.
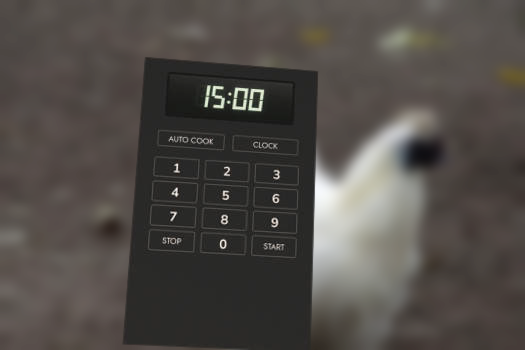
15:00
